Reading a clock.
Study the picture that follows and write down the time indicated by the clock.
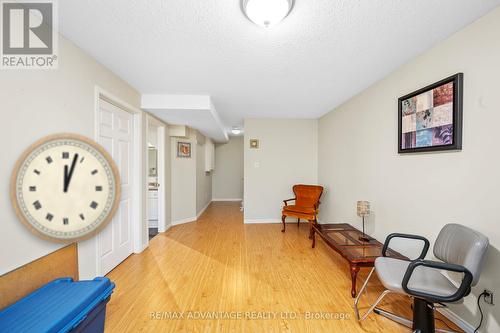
12:03
